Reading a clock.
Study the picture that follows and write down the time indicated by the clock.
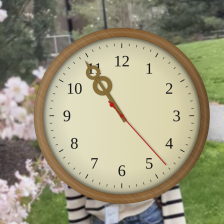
10:54:23
